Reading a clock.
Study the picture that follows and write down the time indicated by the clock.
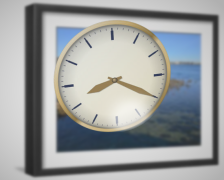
8:20
